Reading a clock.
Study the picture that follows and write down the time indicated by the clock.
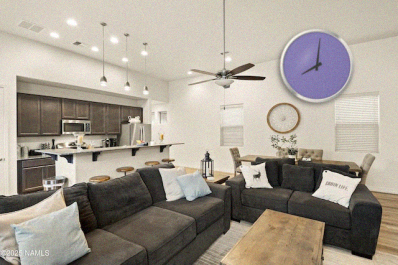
8:01
